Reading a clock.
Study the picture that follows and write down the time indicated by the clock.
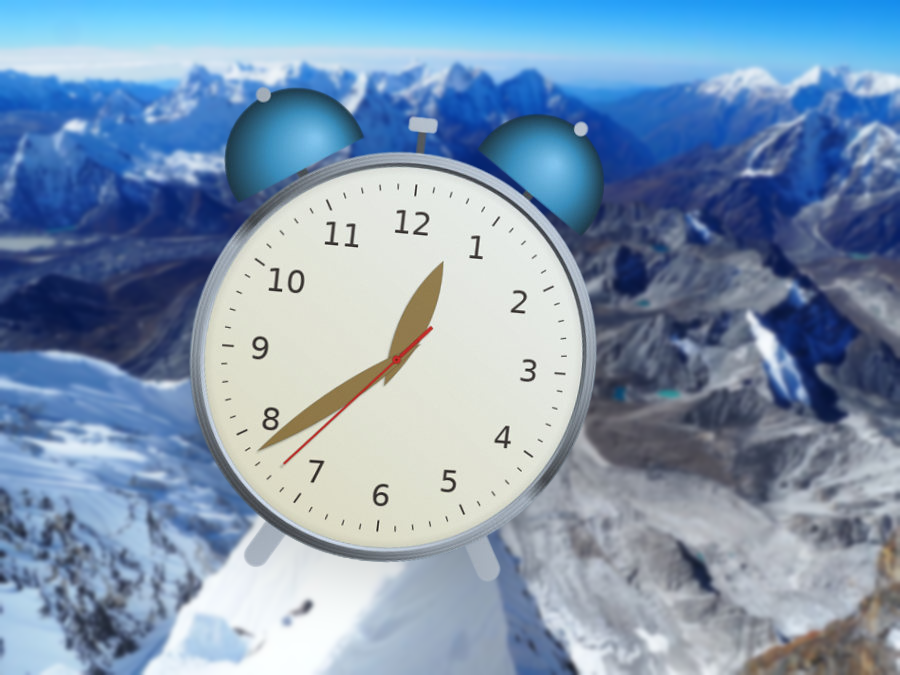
12:38:37
